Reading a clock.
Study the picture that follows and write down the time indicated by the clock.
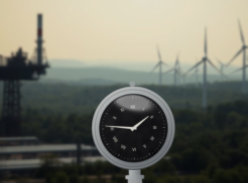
1:46
